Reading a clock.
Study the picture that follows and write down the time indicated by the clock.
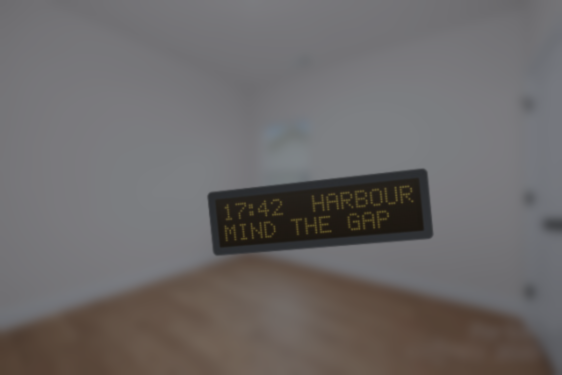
17:42
